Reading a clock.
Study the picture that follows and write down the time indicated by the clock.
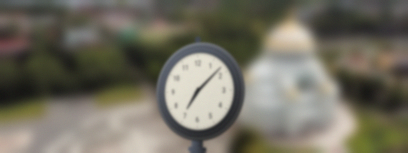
7:08
